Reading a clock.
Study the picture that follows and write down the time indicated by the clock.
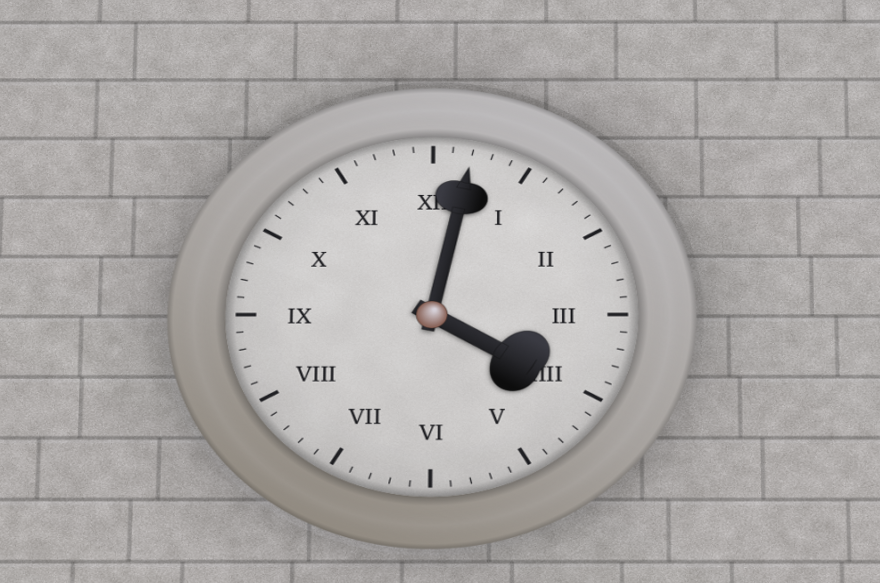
4:02
